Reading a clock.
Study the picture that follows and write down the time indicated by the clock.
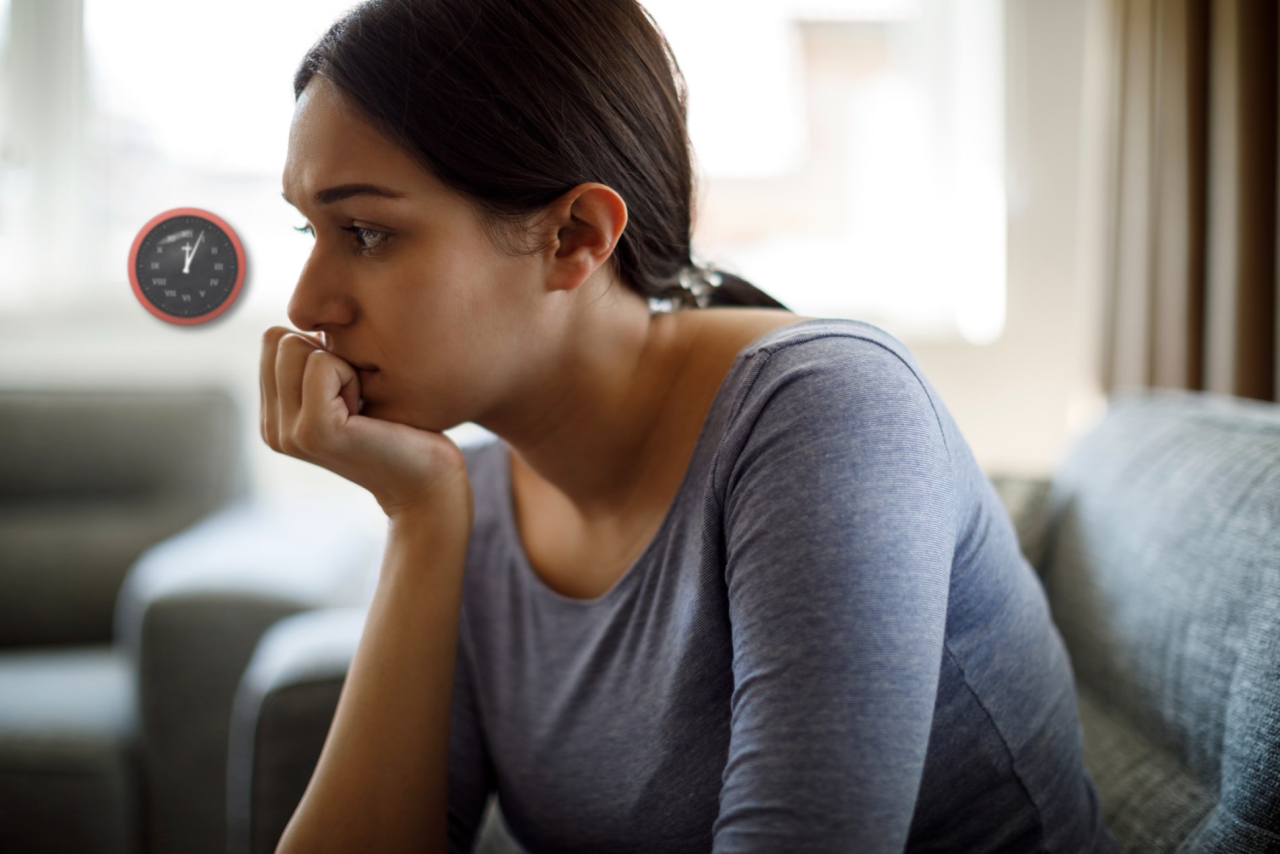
12:04
